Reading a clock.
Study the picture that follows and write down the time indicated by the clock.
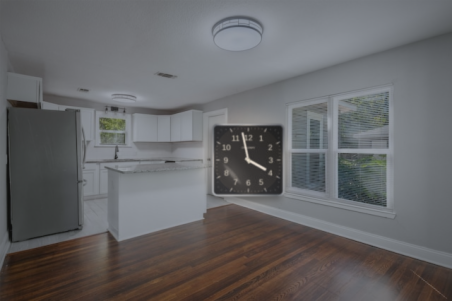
3:58
